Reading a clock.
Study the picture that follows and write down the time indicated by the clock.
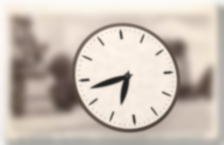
6:43
